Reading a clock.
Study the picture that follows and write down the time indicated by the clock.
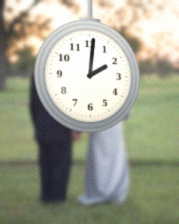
2:01
